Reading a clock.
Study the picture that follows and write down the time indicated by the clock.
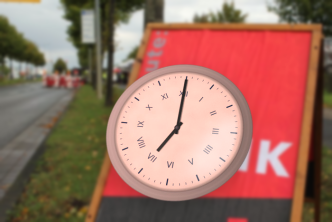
7:00
